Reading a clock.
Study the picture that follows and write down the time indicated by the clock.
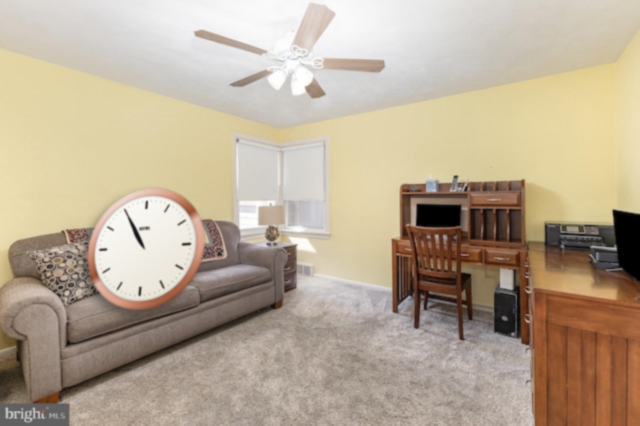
10:55
